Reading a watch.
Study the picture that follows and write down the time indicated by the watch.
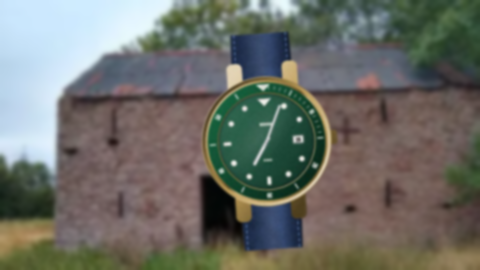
7:04
